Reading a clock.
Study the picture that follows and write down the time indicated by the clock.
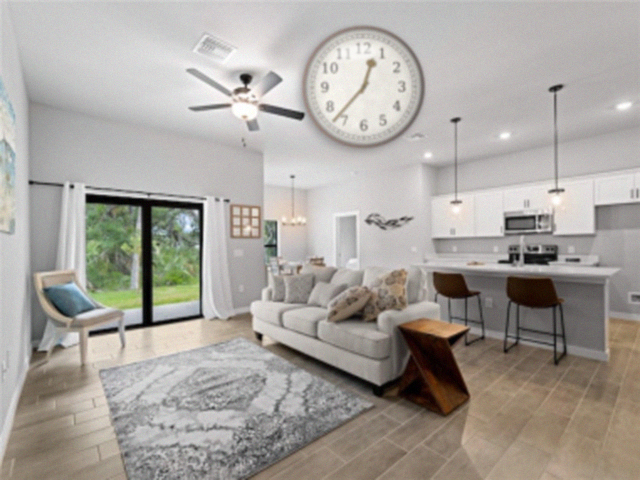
12:37
